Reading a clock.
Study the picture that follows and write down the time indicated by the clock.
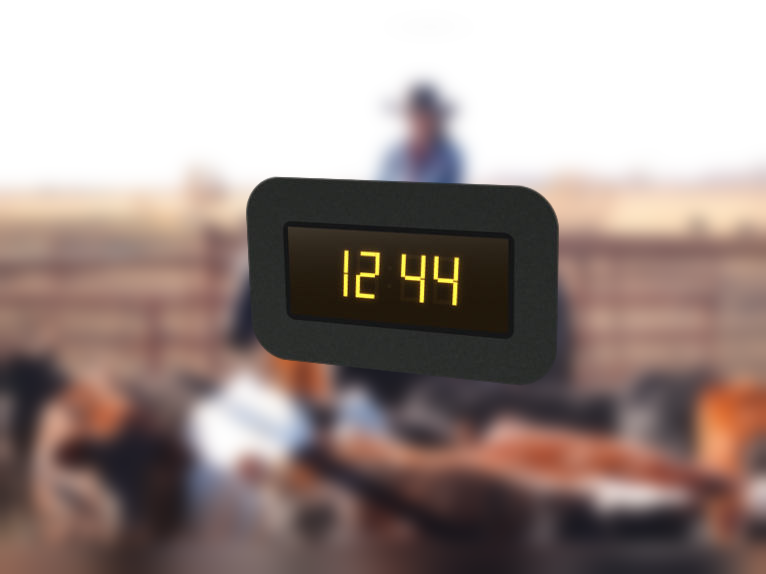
12:44
